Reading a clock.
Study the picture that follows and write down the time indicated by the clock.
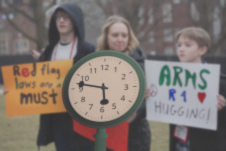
5:47
